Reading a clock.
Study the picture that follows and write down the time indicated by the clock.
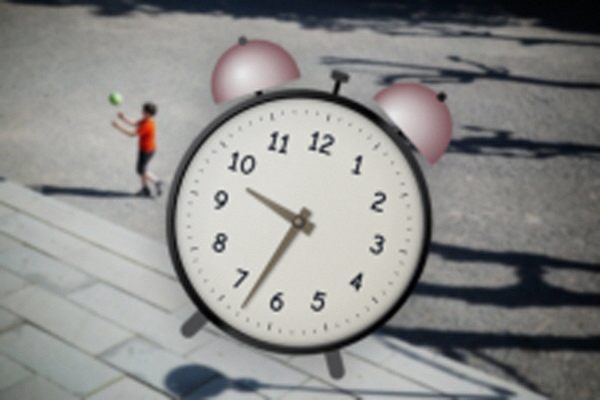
9:33
